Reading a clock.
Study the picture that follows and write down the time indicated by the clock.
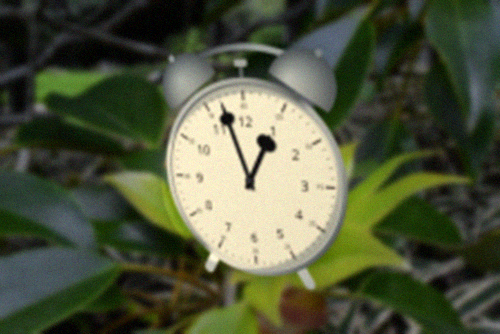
12:57
